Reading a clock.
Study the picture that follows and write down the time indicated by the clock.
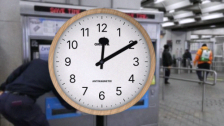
12:10
